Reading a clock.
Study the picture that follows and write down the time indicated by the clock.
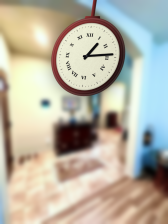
1:14
